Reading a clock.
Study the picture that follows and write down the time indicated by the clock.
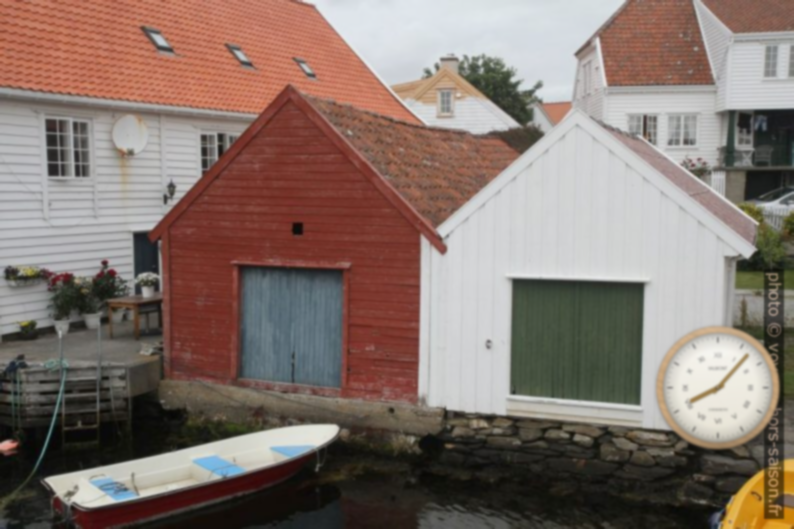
8:07
